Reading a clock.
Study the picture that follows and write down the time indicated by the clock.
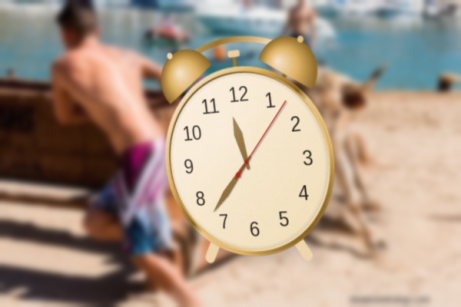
11:37:07
